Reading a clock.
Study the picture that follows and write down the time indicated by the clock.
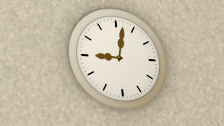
9:02
